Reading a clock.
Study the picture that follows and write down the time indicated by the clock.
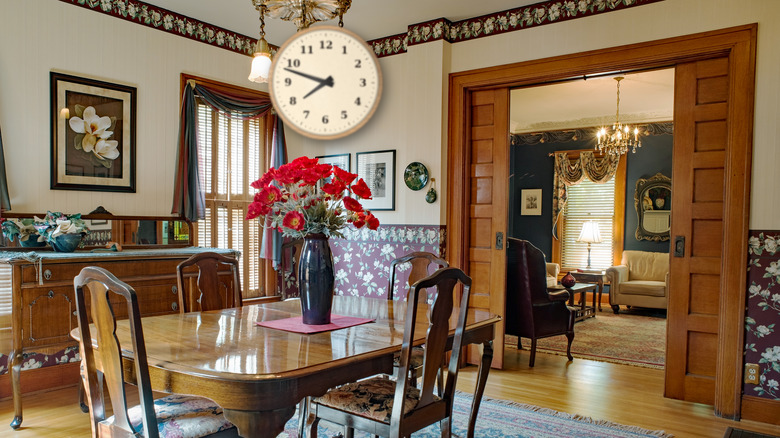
7:48
